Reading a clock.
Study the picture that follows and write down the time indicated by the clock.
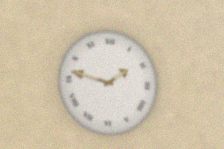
1:47
